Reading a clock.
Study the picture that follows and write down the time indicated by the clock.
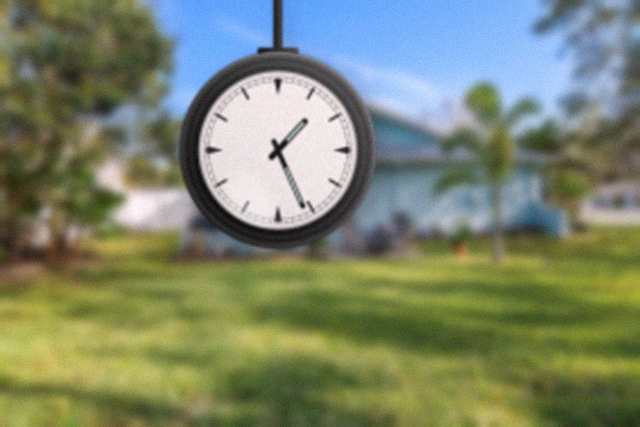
1:26
